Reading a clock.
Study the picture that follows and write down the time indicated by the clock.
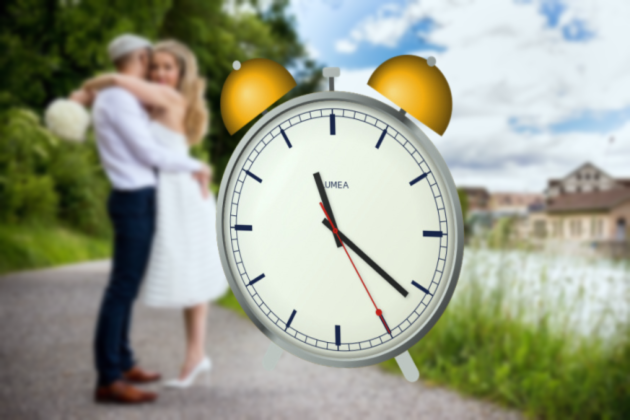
11:21:25
